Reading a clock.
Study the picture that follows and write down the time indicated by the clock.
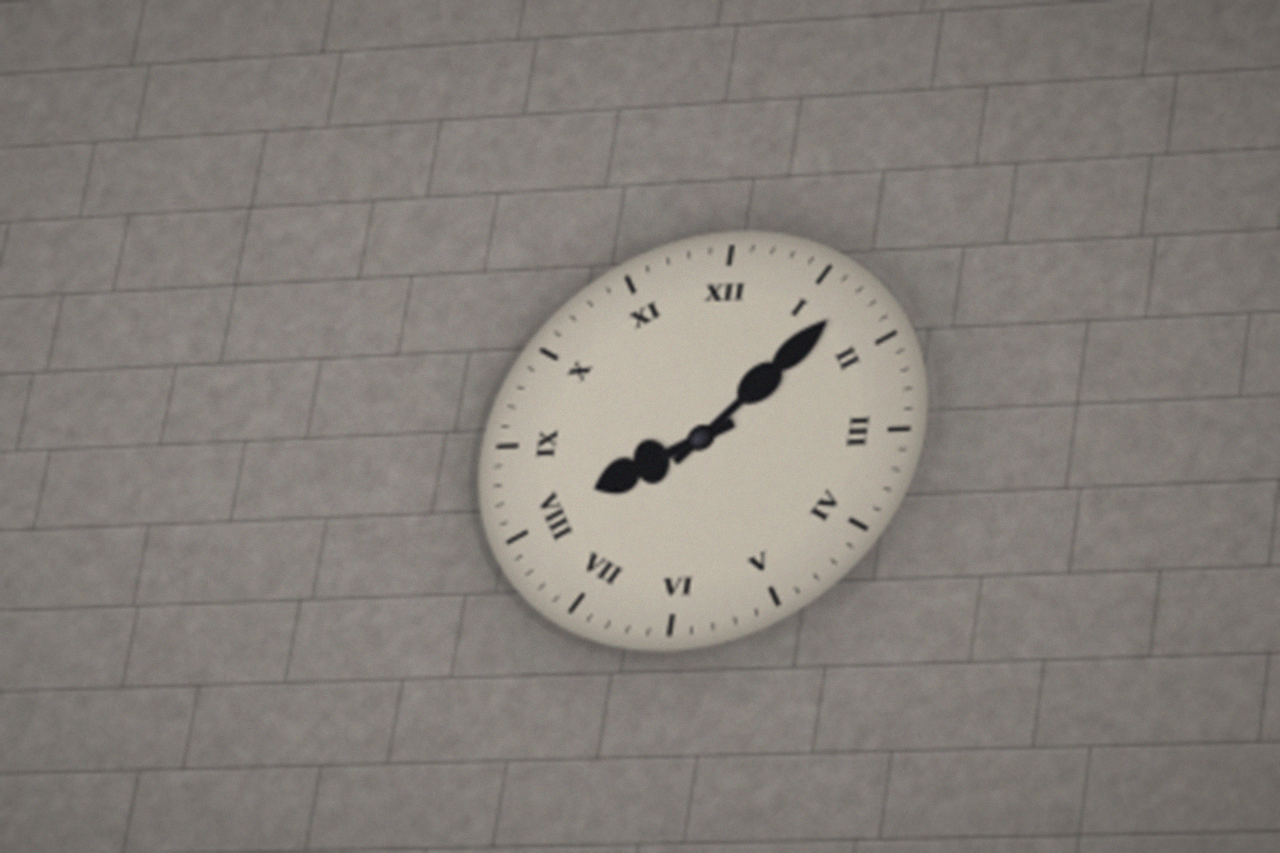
8:07
